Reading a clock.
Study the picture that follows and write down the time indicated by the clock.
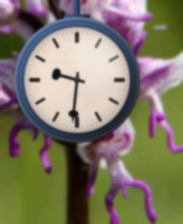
9:31
